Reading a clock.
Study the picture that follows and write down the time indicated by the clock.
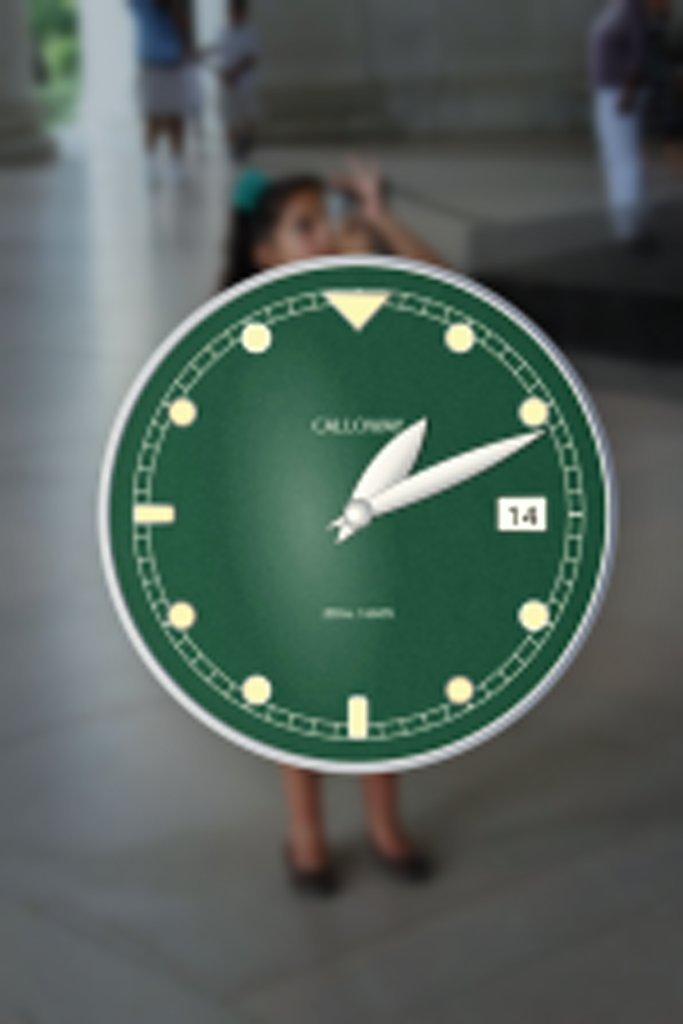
1:11
